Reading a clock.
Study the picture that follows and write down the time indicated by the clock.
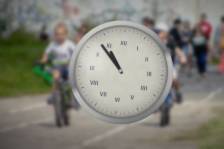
10:53
